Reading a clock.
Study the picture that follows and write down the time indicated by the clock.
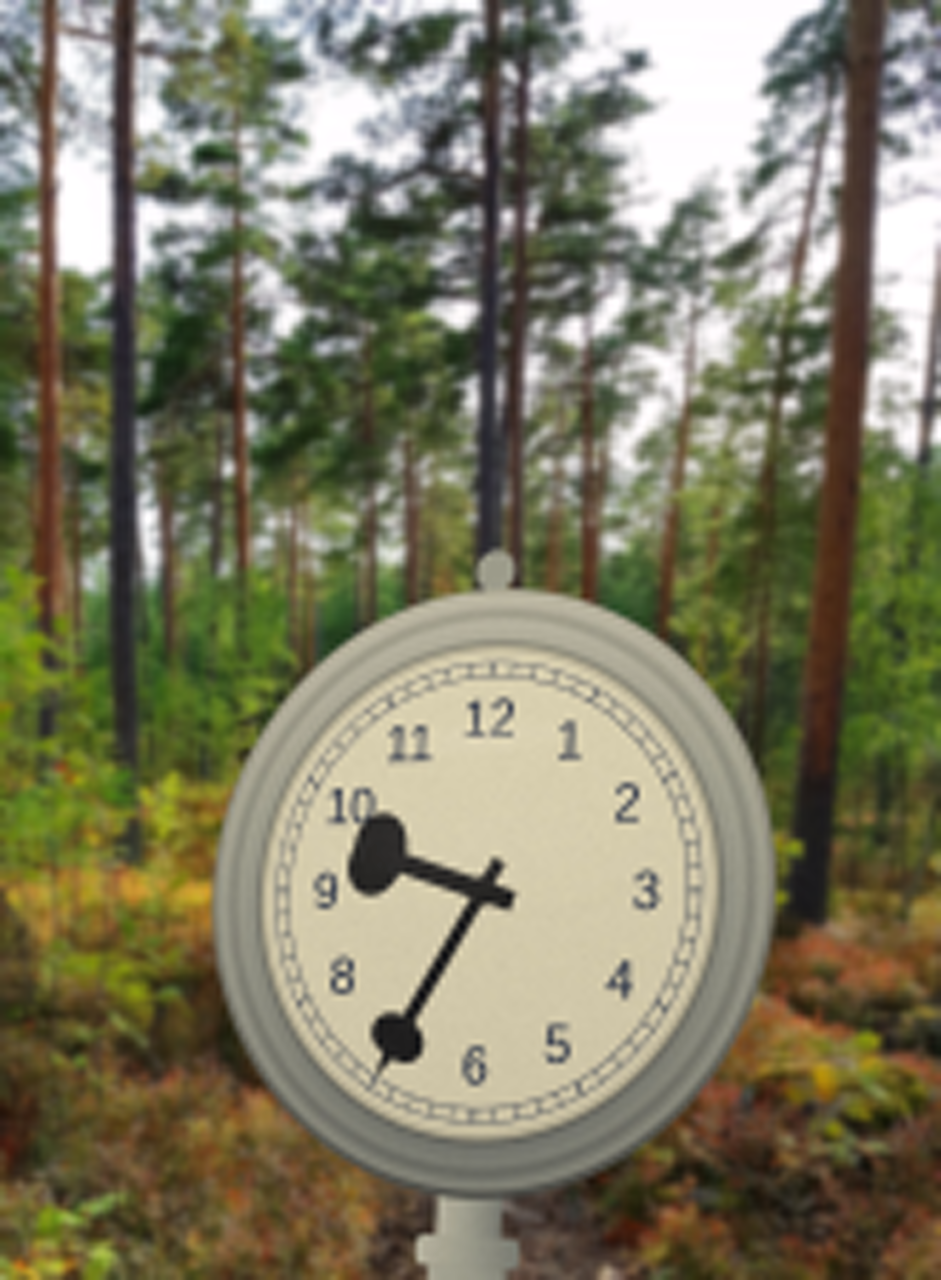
9:35
